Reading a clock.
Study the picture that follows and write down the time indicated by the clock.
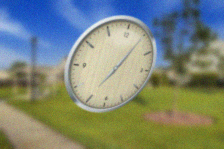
7:05
